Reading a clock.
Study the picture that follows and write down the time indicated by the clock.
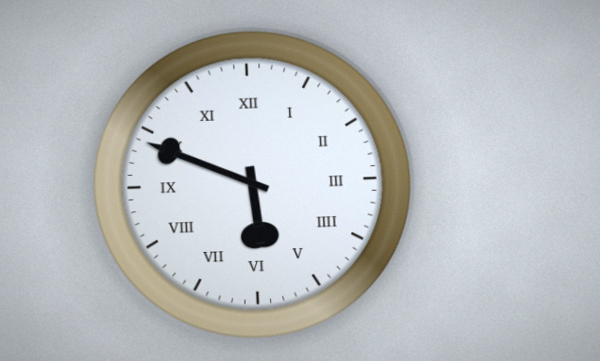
5:49
